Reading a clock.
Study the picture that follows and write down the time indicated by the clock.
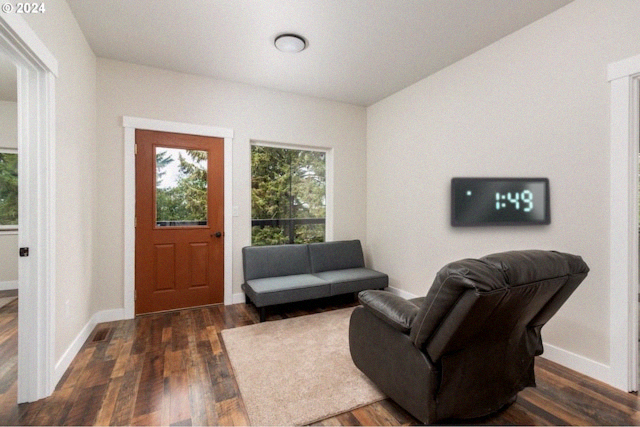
1:49
